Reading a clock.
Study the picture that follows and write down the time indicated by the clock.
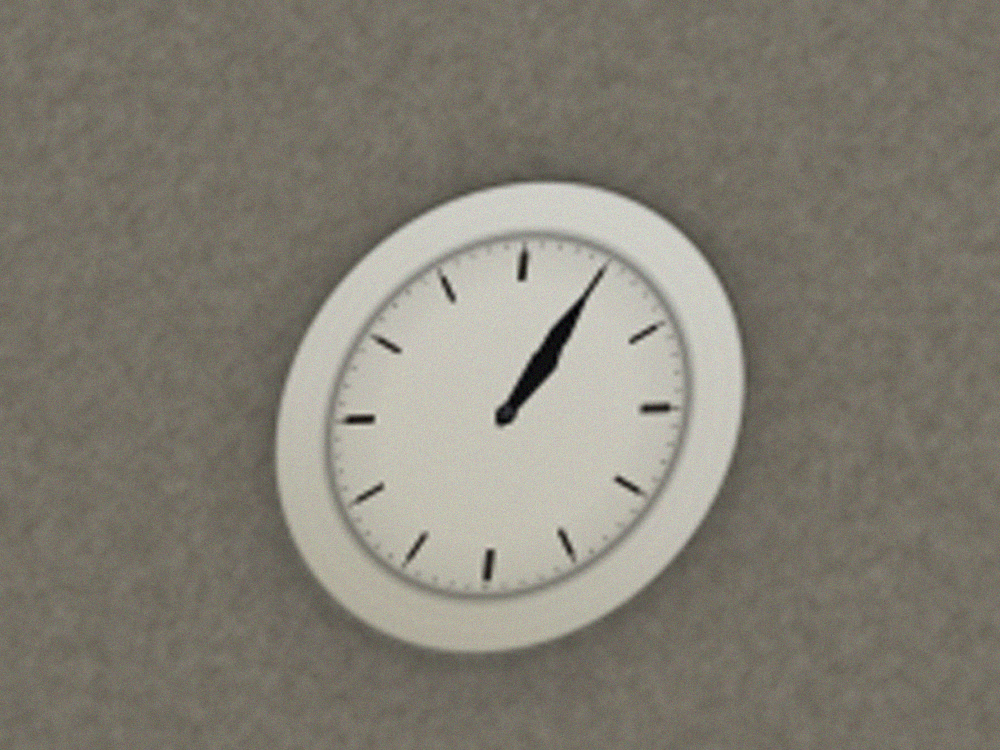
1:05
